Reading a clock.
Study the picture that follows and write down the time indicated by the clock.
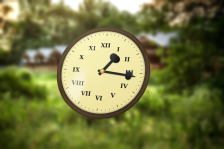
1:16
